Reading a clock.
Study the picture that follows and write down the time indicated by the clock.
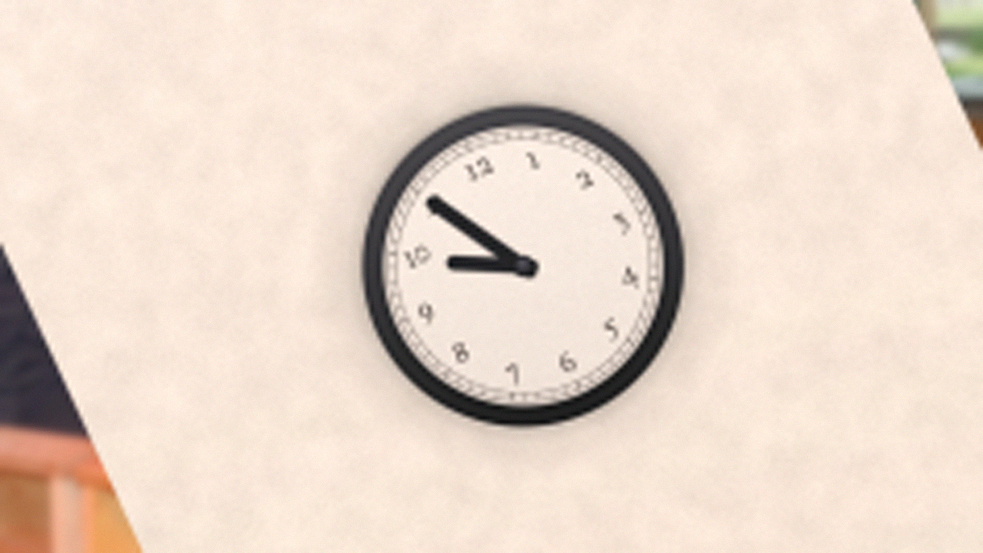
9:55
